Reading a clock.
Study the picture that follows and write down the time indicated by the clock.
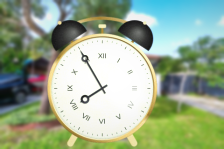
7:55
